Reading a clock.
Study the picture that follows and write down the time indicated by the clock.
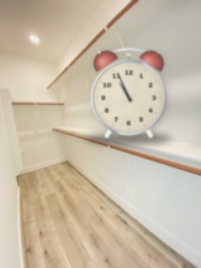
10:56
